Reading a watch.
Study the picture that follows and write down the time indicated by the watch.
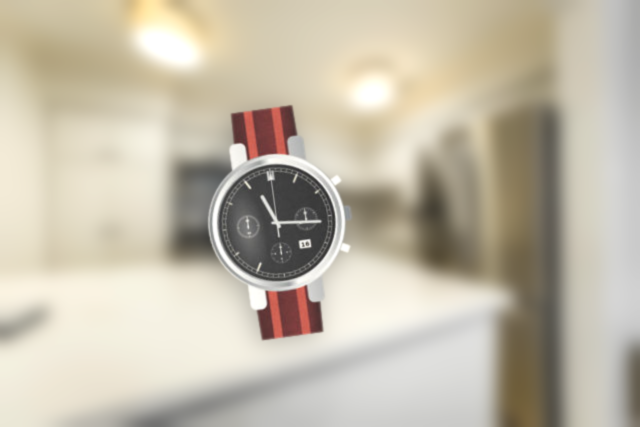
11:16
